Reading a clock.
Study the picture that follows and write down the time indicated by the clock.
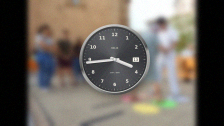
3:44
